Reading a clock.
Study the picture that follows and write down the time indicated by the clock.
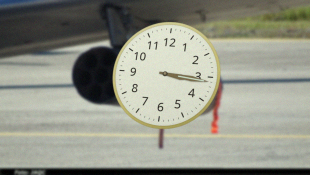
3:16
